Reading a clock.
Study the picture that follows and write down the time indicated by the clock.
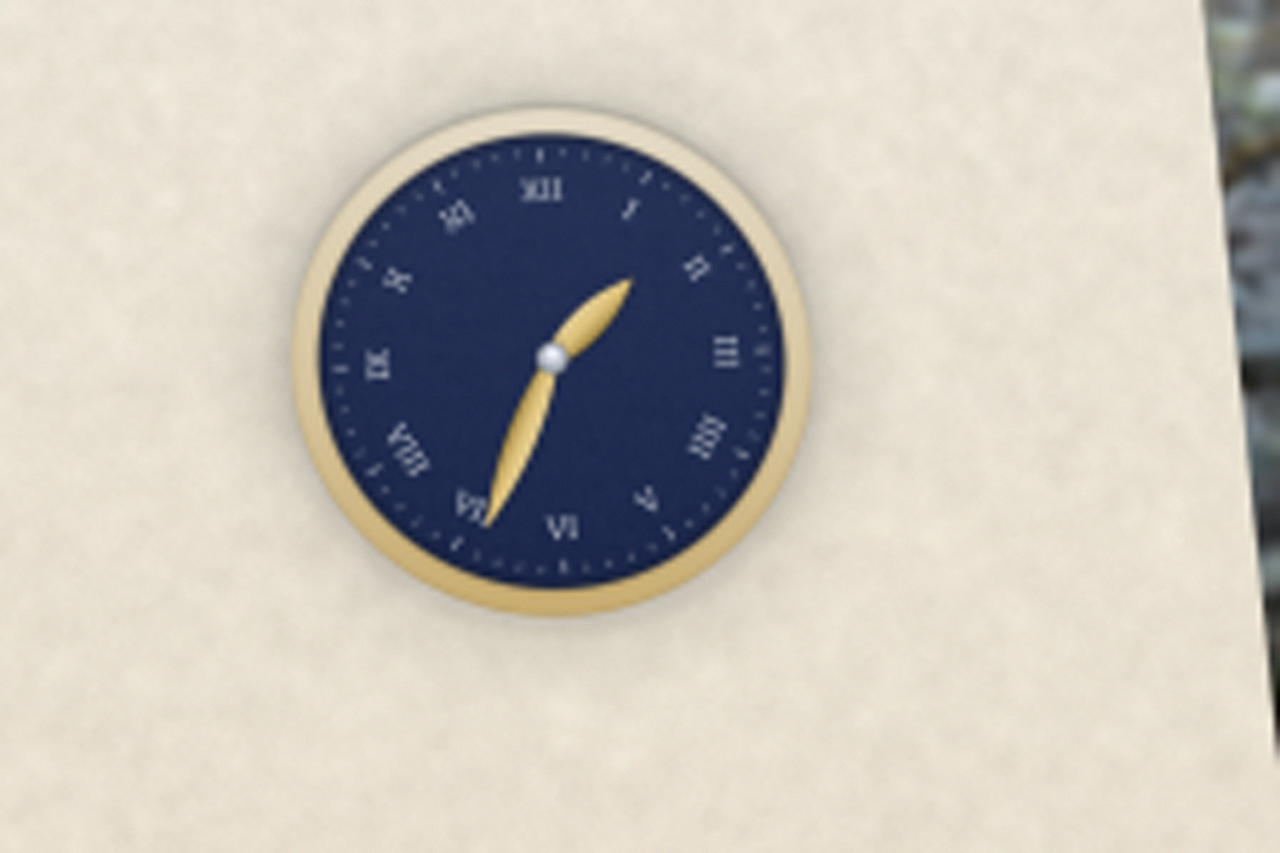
1:34
